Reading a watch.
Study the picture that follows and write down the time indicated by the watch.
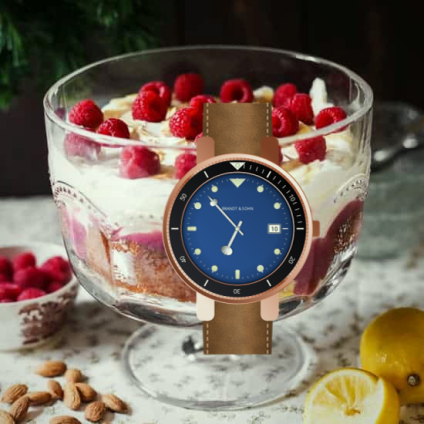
6:53
